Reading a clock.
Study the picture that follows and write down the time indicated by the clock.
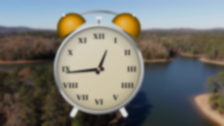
12:44
